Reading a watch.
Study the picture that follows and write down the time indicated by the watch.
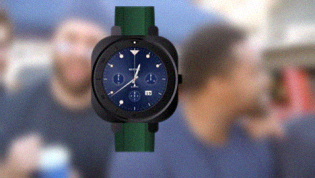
12:39
